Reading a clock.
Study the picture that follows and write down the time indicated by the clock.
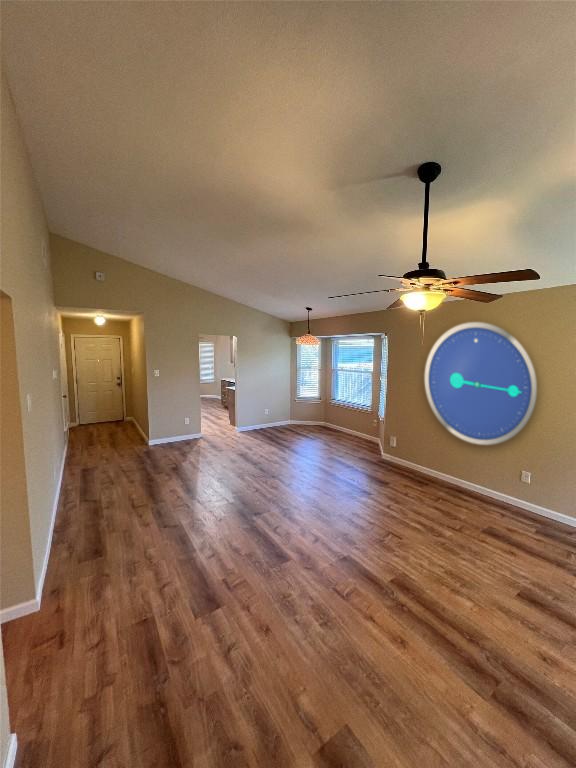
9:16
